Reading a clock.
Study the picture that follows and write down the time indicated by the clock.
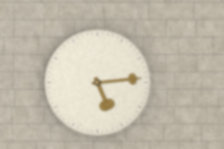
5:14
